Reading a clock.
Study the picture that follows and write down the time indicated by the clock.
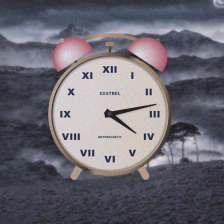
4:13
